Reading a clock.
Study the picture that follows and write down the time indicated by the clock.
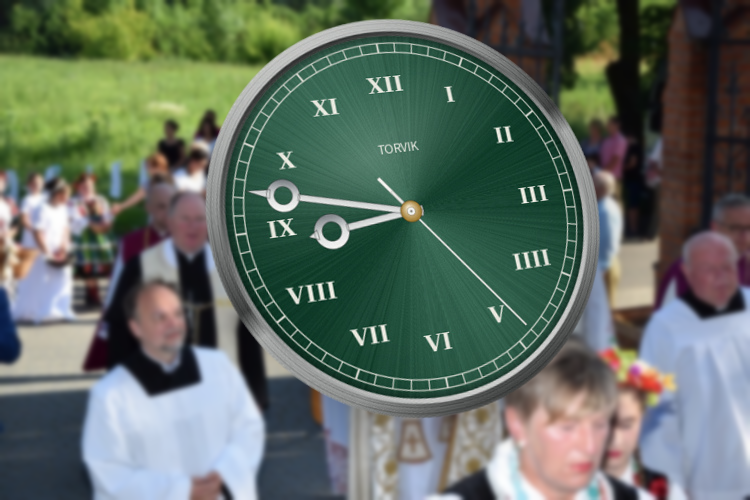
8:47:24
